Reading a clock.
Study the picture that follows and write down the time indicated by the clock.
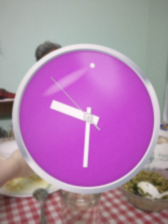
9:29:52
